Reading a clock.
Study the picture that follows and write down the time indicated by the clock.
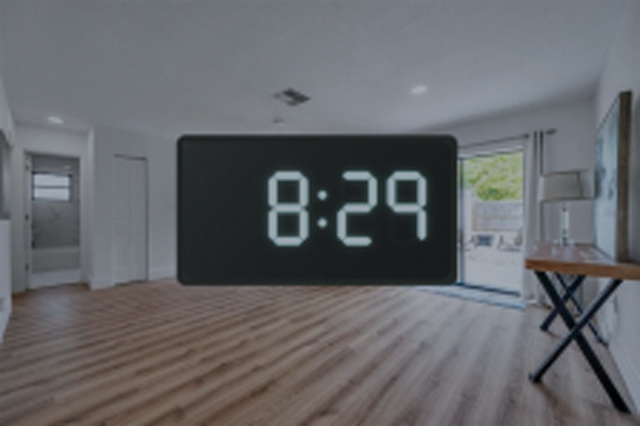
8:29
